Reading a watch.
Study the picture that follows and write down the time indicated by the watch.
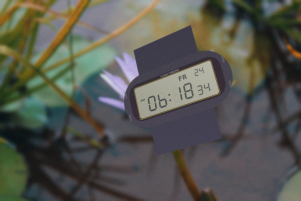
6:18:34
